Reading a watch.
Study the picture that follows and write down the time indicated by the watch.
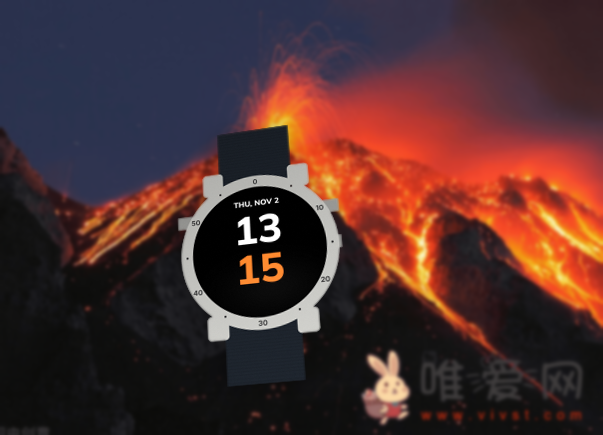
13:15
